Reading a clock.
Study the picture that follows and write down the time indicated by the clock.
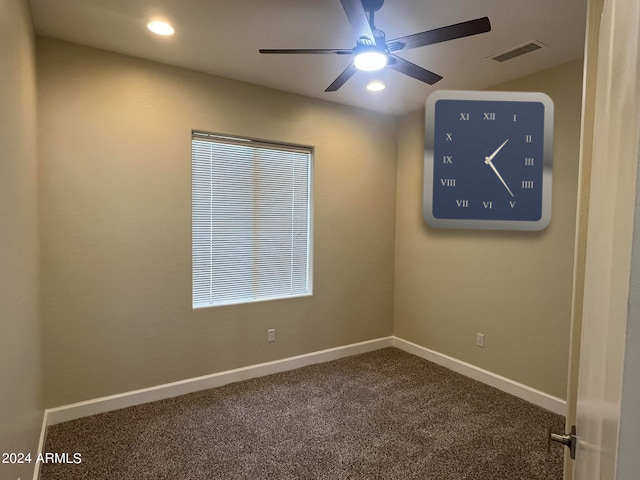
1:24
